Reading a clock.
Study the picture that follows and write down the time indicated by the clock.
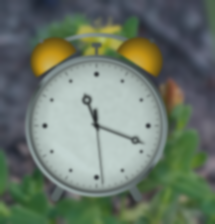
11:18:29
